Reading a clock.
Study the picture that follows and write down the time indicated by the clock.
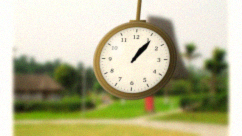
1:06
